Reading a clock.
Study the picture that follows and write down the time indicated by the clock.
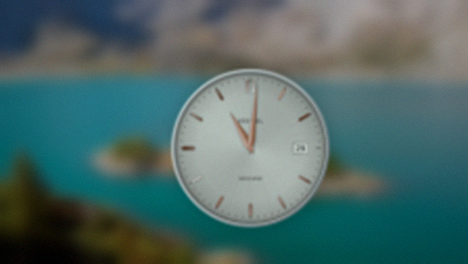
11:01
